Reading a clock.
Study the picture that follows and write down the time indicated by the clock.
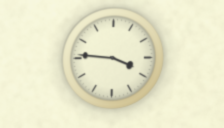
3:46
